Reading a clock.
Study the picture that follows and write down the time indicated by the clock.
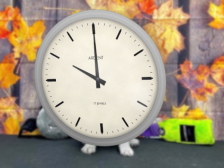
10:00
